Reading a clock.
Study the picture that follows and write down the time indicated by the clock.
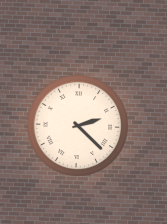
2:22
